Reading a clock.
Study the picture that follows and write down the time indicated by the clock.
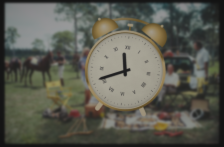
11:41
